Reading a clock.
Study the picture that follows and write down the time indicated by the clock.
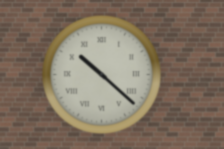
10:22
